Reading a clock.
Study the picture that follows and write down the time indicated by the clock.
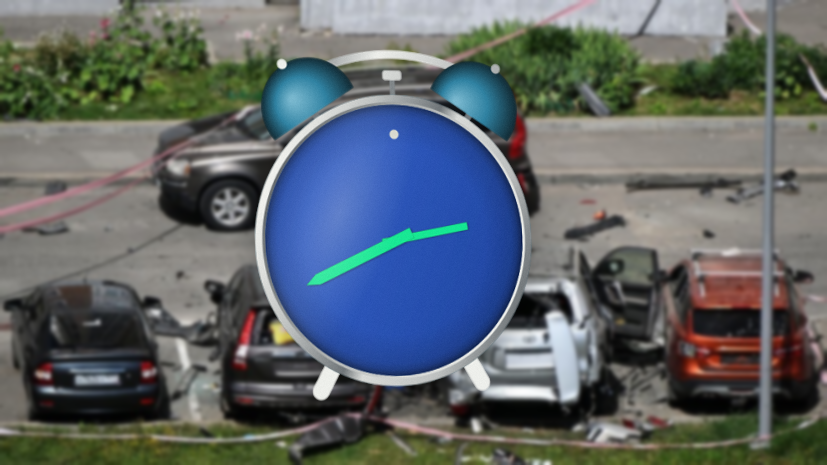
2:41
